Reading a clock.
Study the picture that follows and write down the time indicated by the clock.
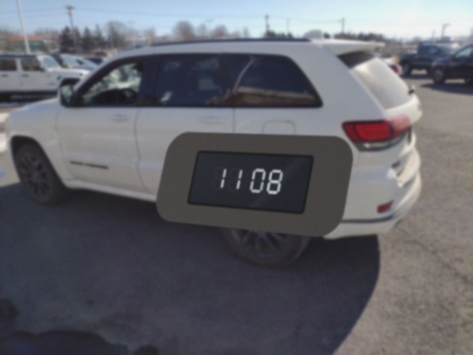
11:08
